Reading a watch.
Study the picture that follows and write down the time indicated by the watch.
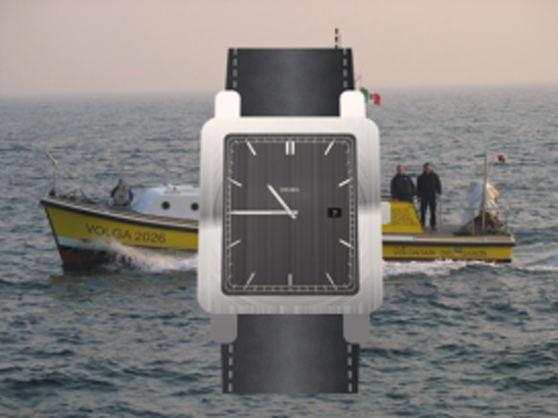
10:45
